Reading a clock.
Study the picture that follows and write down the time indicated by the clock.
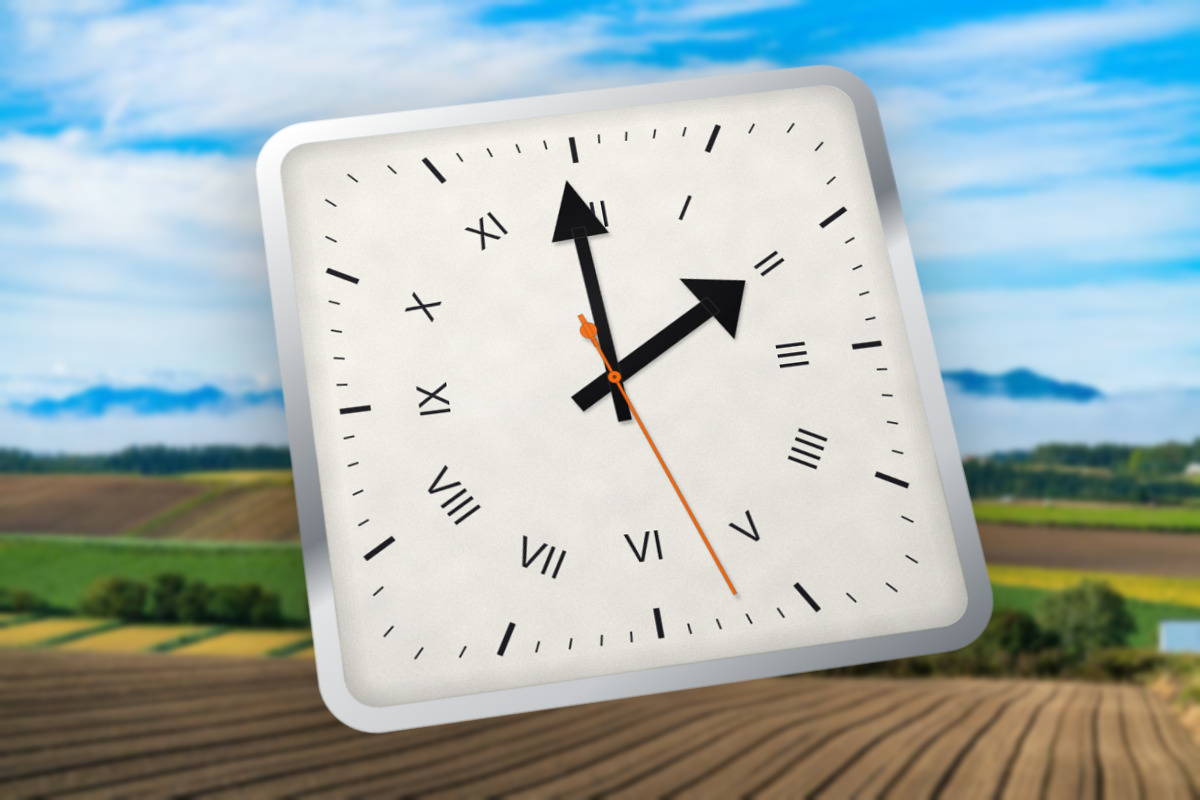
1:59:27
